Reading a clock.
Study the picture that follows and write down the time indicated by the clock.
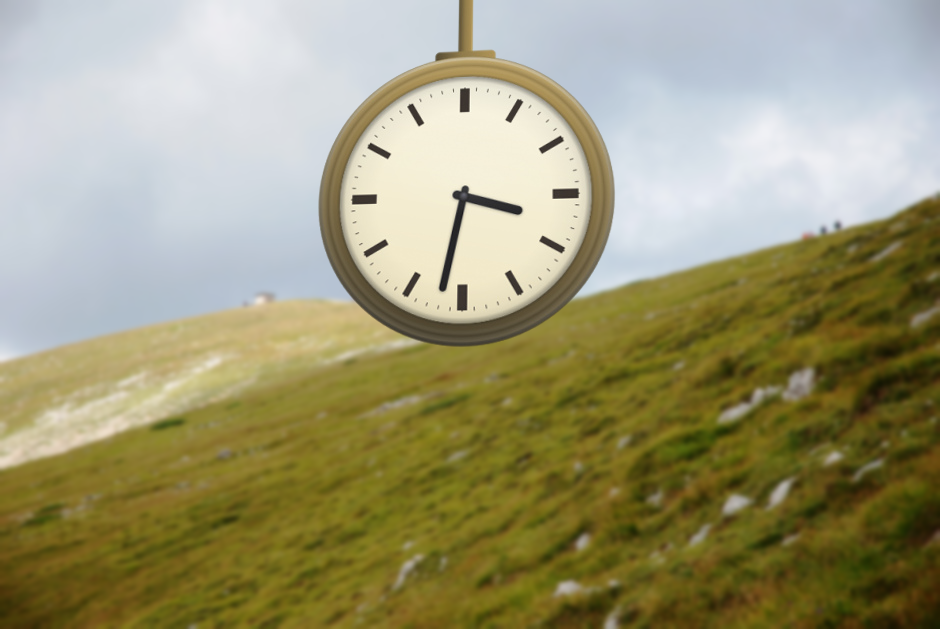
3:32
